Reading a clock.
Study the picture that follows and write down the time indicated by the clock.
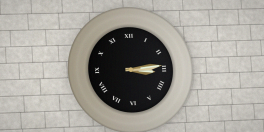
3:14
